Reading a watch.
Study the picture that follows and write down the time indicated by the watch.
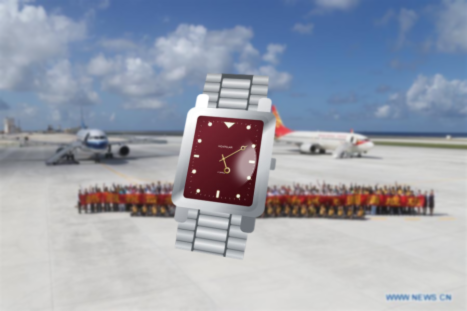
5:09
